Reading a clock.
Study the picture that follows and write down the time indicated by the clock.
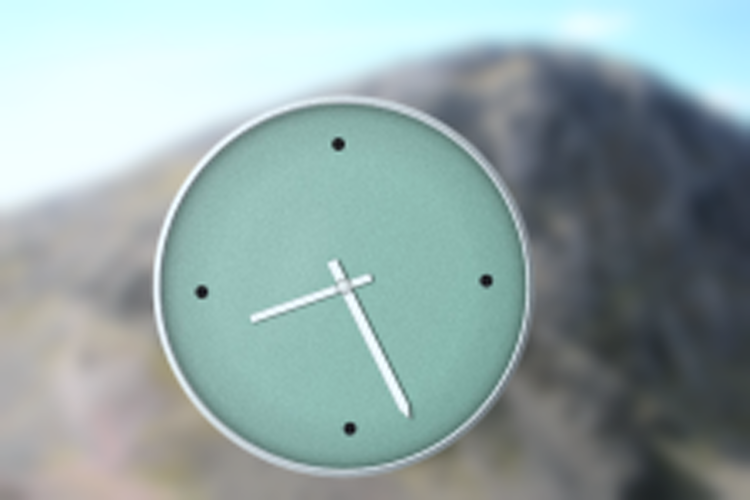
8:26
